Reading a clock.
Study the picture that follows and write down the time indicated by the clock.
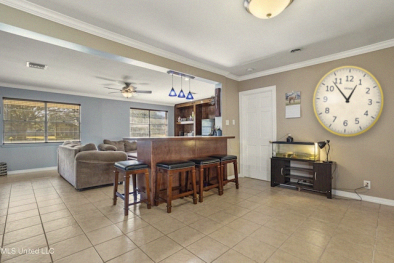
12:53
